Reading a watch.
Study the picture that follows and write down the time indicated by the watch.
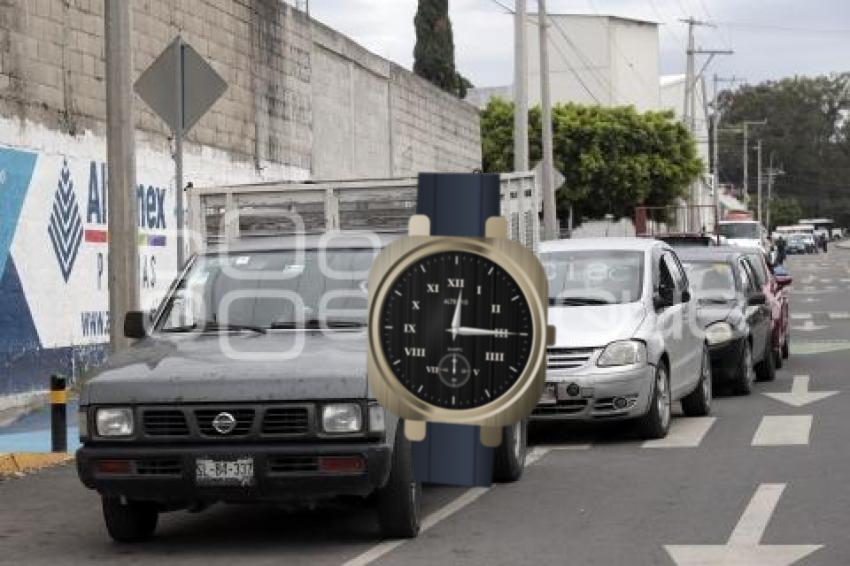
12:15
